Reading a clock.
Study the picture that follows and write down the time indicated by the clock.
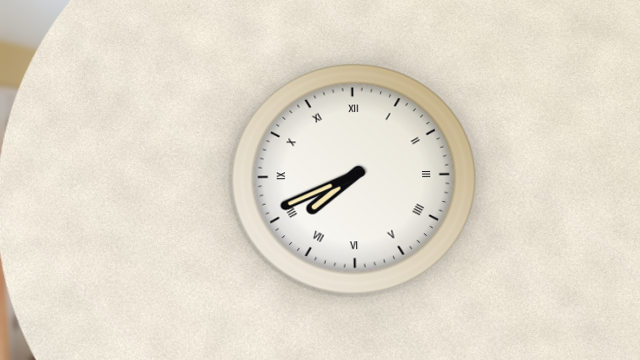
7:41
